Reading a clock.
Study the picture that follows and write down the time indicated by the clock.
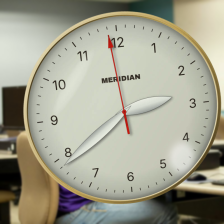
2:38:59
